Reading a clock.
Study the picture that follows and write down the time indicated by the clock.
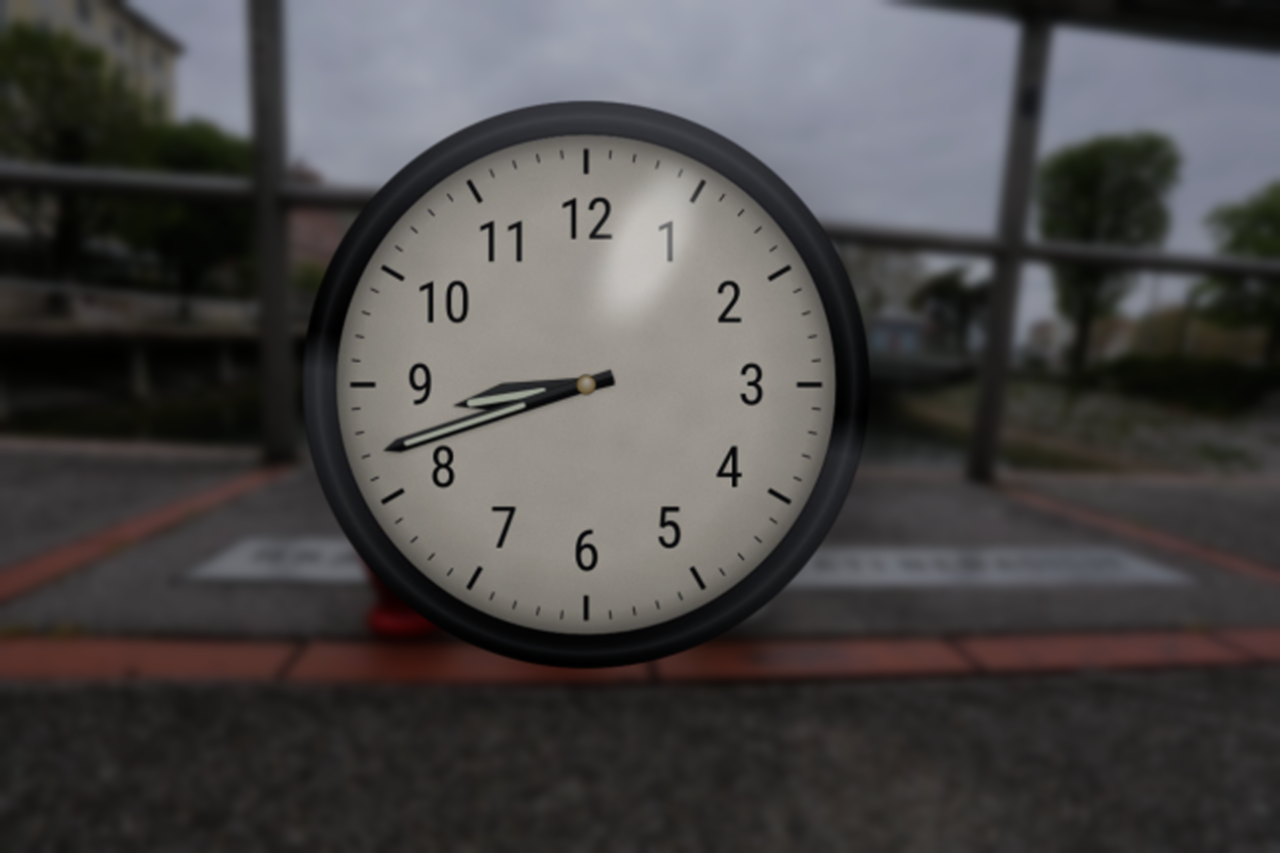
8:42
